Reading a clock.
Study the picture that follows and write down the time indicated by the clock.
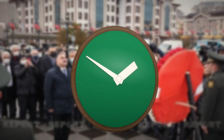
1:50
